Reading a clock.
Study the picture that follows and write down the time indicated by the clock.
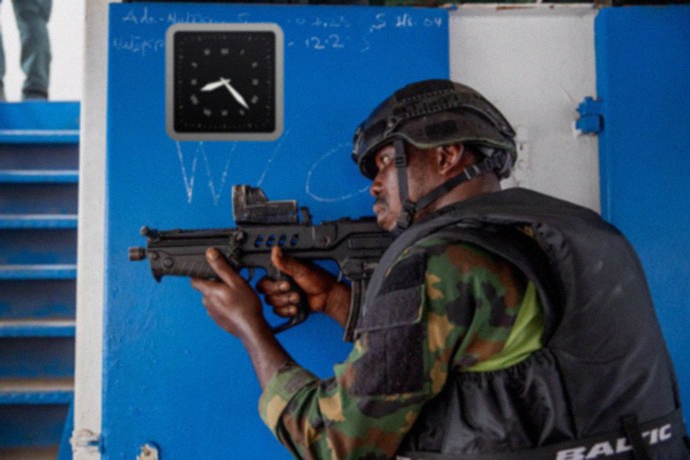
8:23
